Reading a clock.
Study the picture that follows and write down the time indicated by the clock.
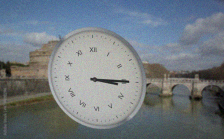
3:15
